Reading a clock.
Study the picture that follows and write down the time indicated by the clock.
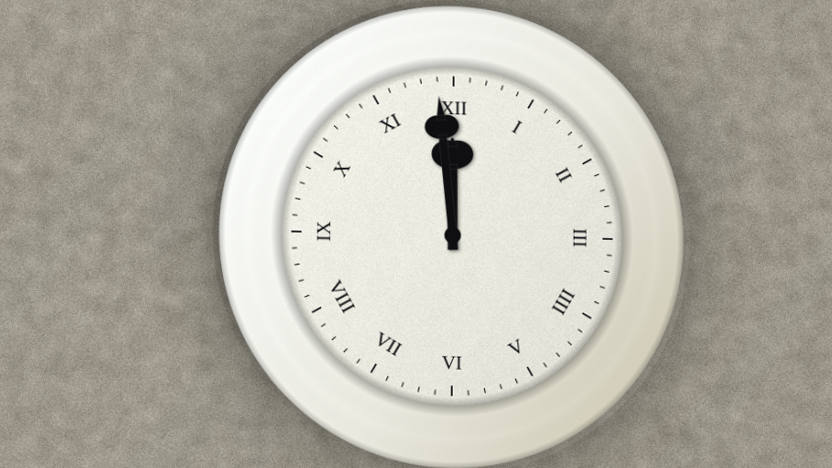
11:59
